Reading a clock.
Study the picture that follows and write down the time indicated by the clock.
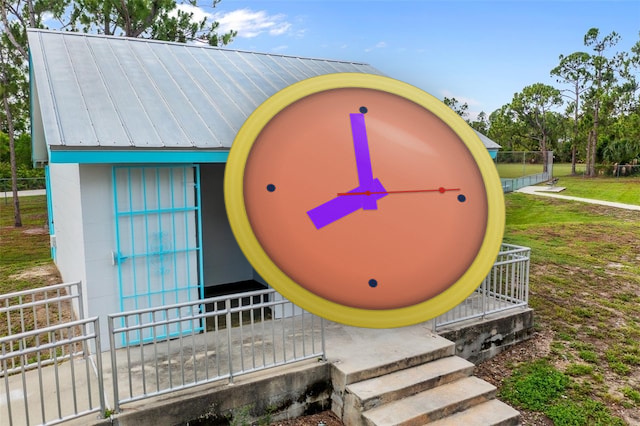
7:59:14
